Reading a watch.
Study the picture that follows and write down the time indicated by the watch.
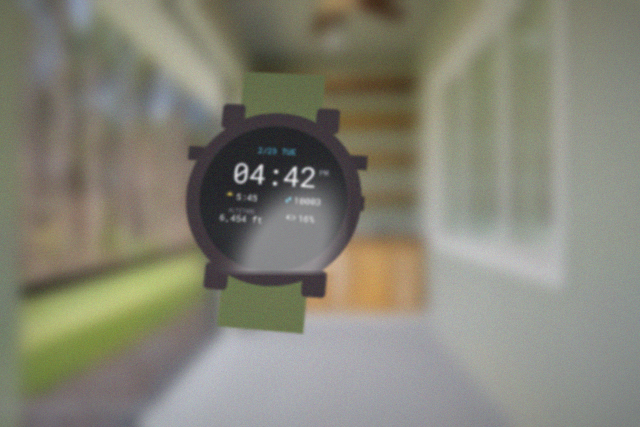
4:42
